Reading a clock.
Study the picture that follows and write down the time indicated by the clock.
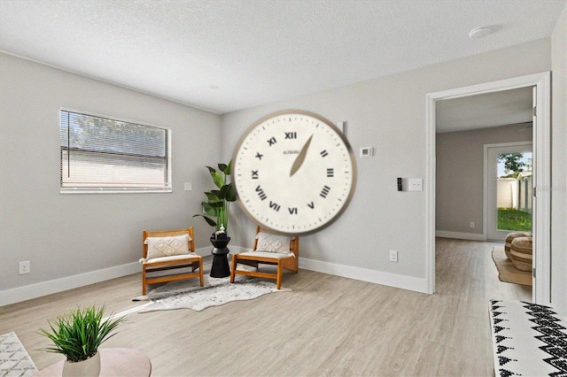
1:05
